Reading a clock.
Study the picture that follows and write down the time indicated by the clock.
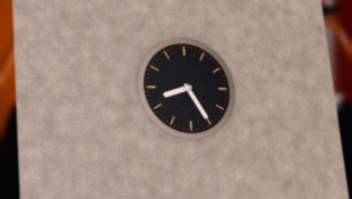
8:25
